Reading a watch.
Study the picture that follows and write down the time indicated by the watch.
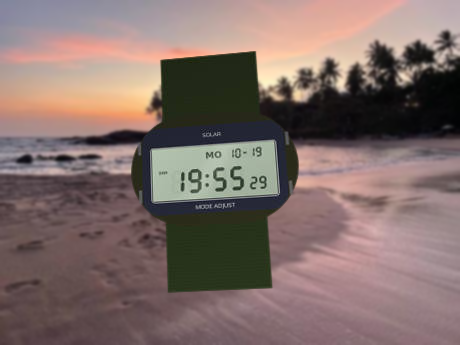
19:55:29
